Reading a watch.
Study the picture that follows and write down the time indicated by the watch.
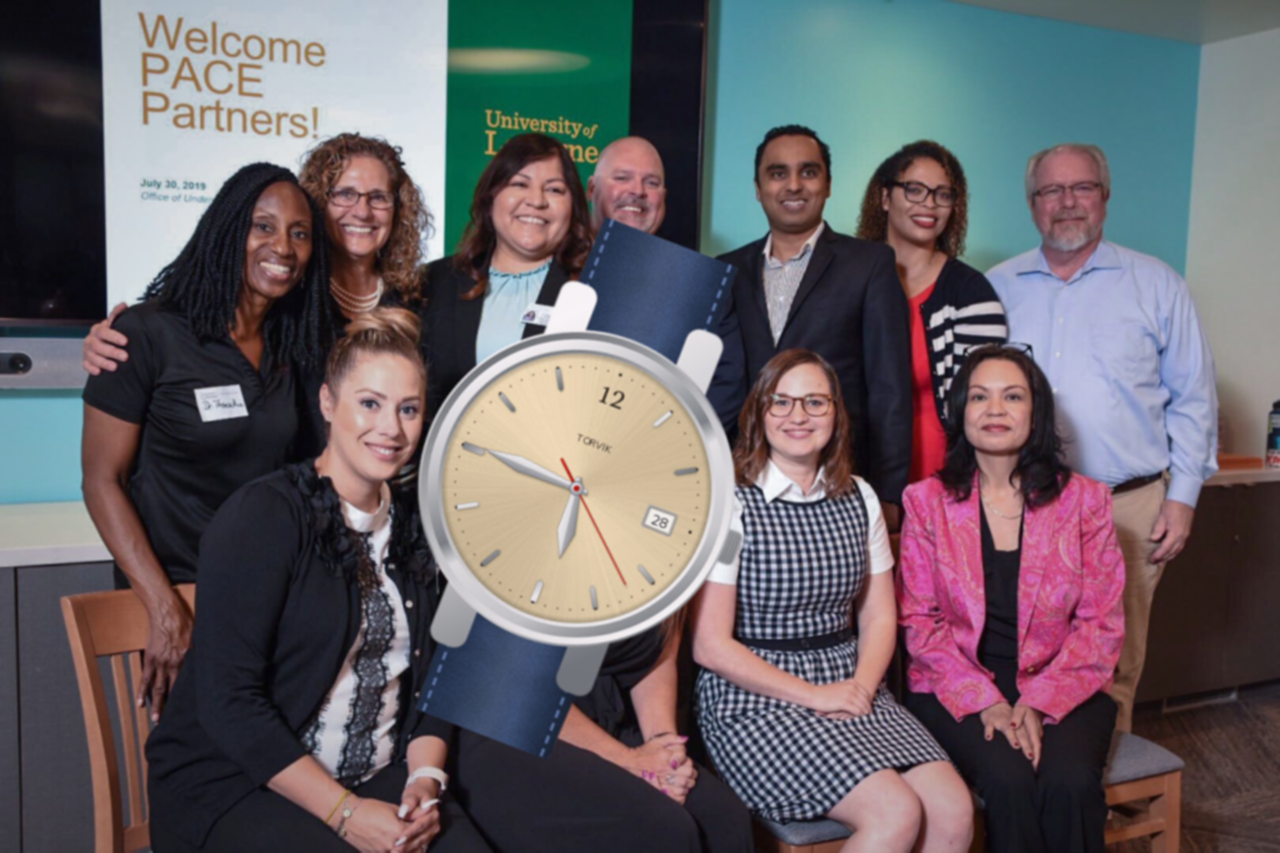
5:45:22
